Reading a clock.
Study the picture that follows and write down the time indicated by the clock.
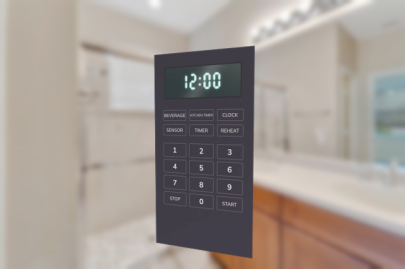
12:00
